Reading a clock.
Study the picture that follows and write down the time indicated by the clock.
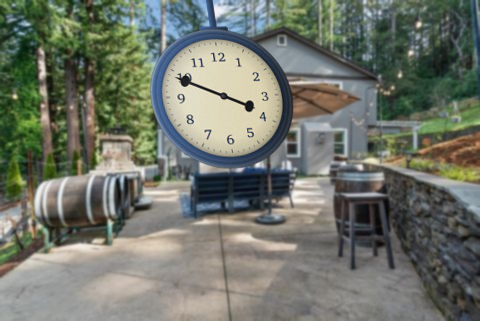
3:49
